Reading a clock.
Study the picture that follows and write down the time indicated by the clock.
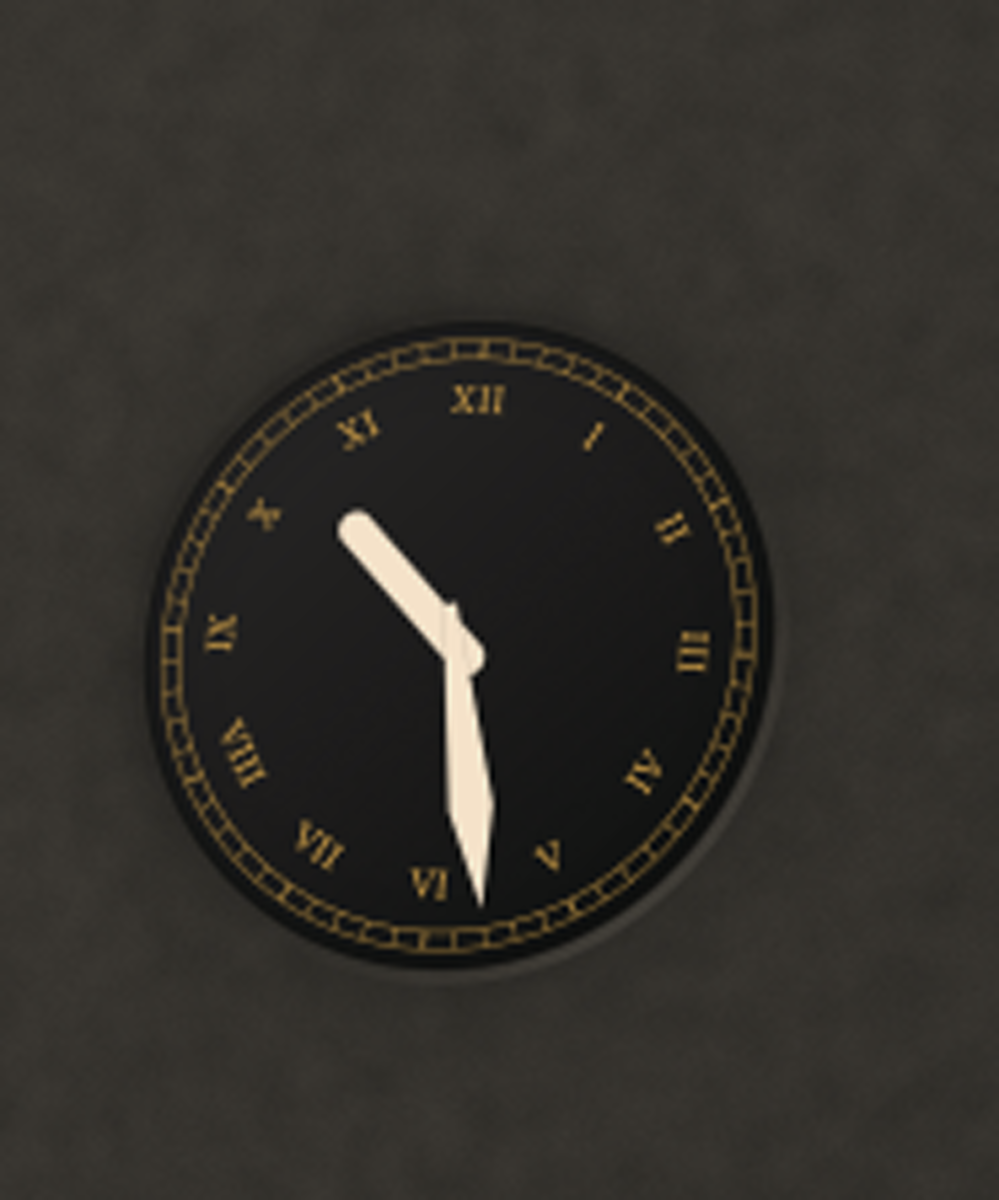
10:28
